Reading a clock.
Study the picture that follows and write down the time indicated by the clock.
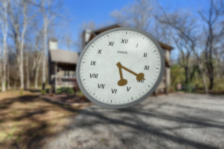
5:19
